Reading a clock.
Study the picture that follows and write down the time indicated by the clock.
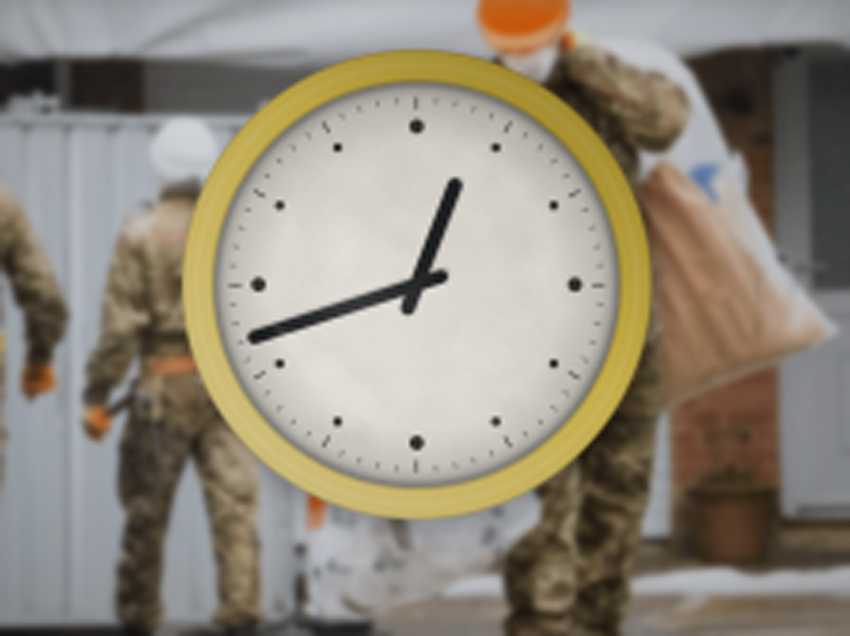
12:42
